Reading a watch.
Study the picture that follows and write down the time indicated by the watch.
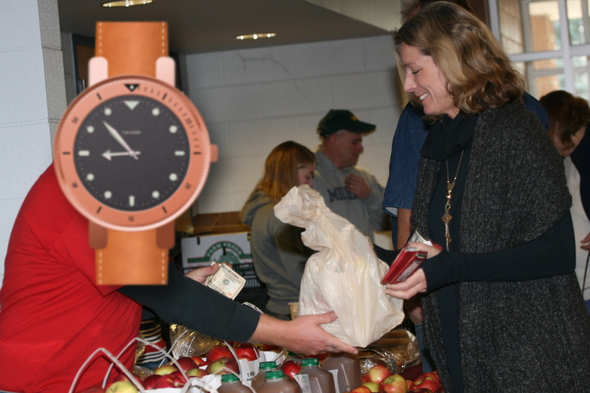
8:53
